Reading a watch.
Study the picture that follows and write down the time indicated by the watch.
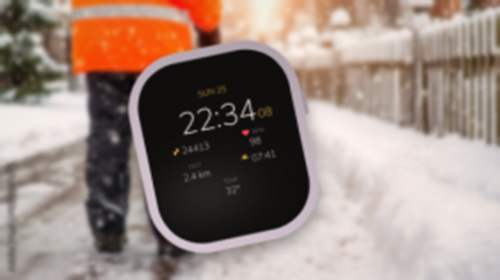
22:34
